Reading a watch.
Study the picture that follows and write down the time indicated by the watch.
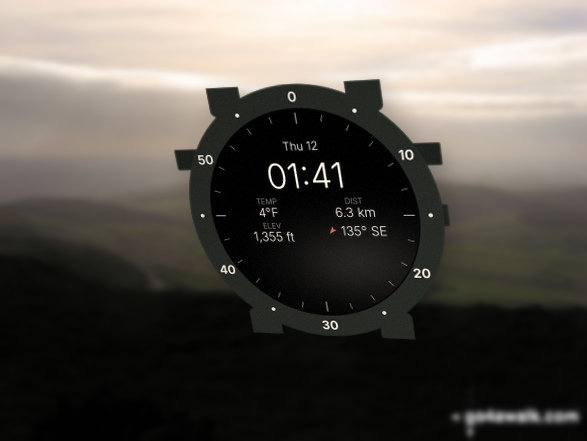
1:41
